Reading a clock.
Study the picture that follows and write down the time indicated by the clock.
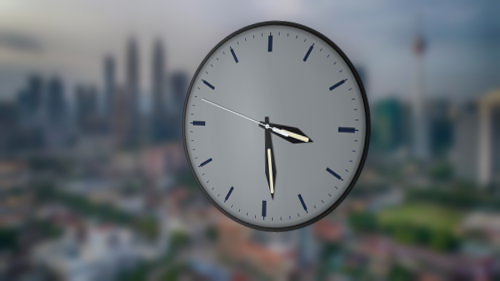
3:28:48
